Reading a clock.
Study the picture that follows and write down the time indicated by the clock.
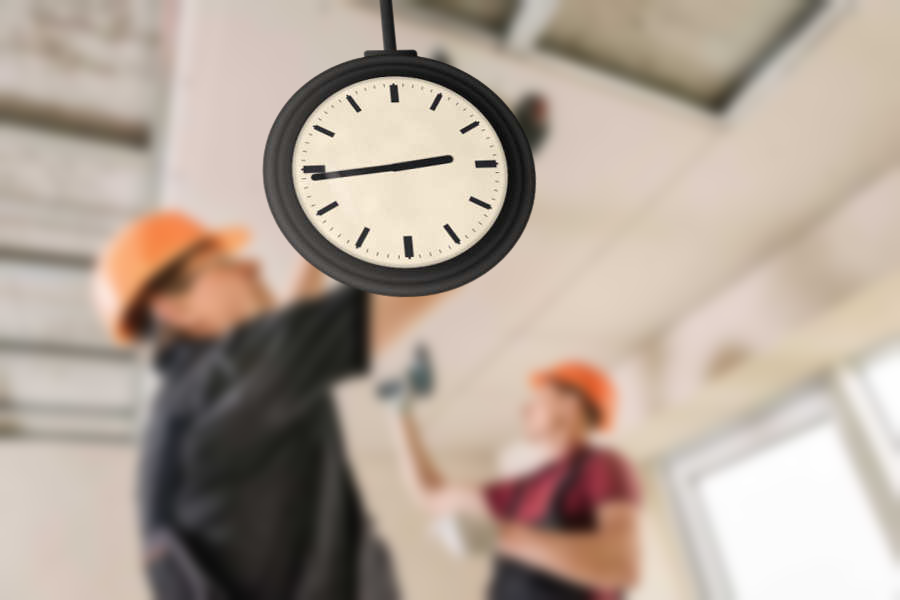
2:44
